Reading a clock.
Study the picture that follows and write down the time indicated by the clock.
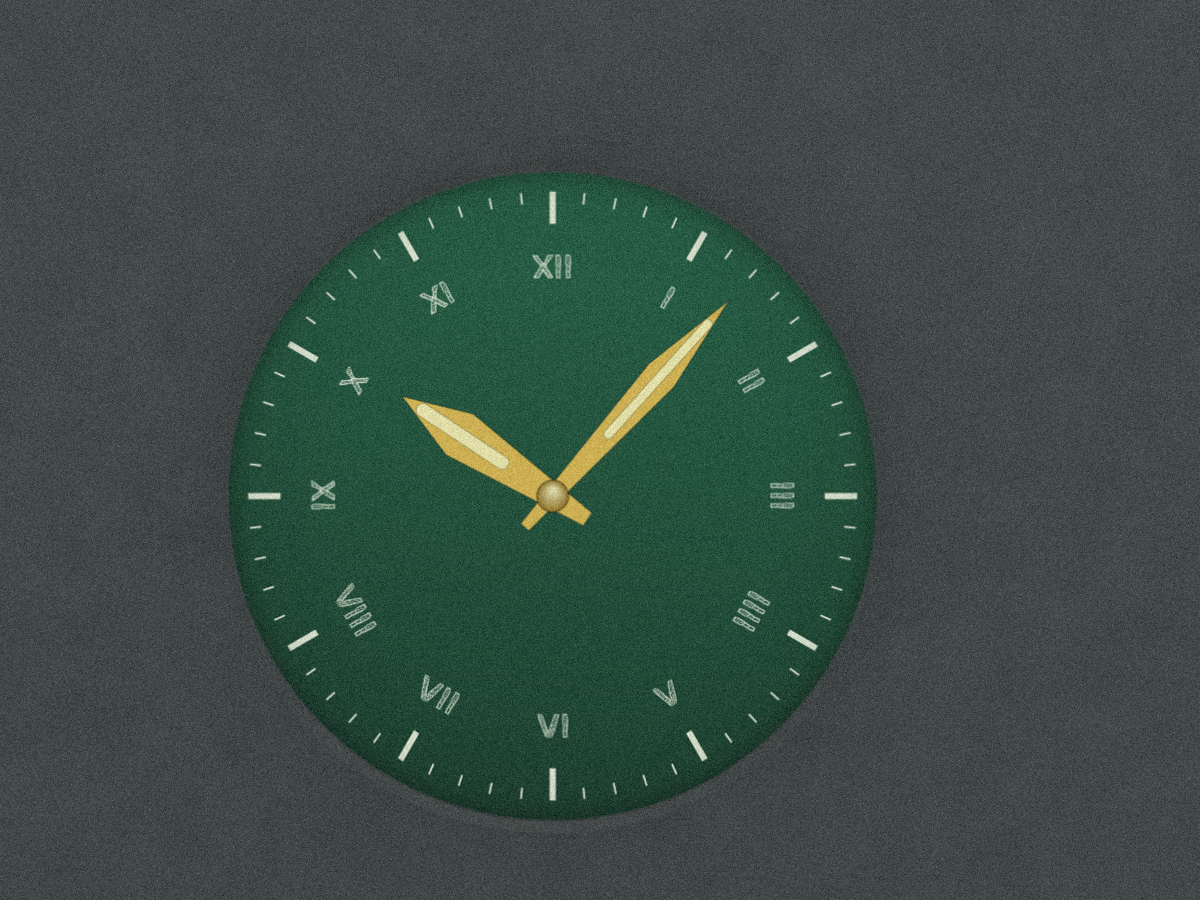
10:07
